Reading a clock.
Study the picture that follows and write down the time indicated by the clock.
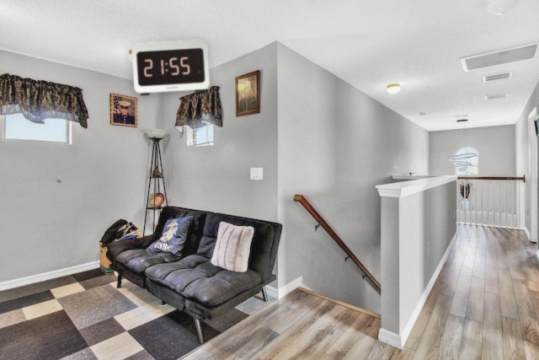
21:55
